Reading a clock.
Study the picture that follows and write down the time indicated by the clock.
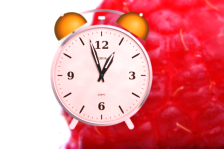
12:57
